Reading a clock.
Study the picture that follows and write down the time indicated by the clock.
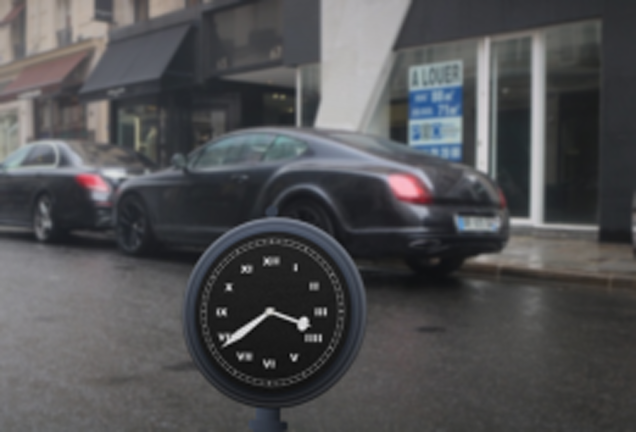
3:39
